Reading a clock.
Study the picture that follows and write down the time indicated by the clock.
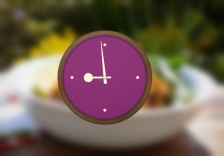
8:59
